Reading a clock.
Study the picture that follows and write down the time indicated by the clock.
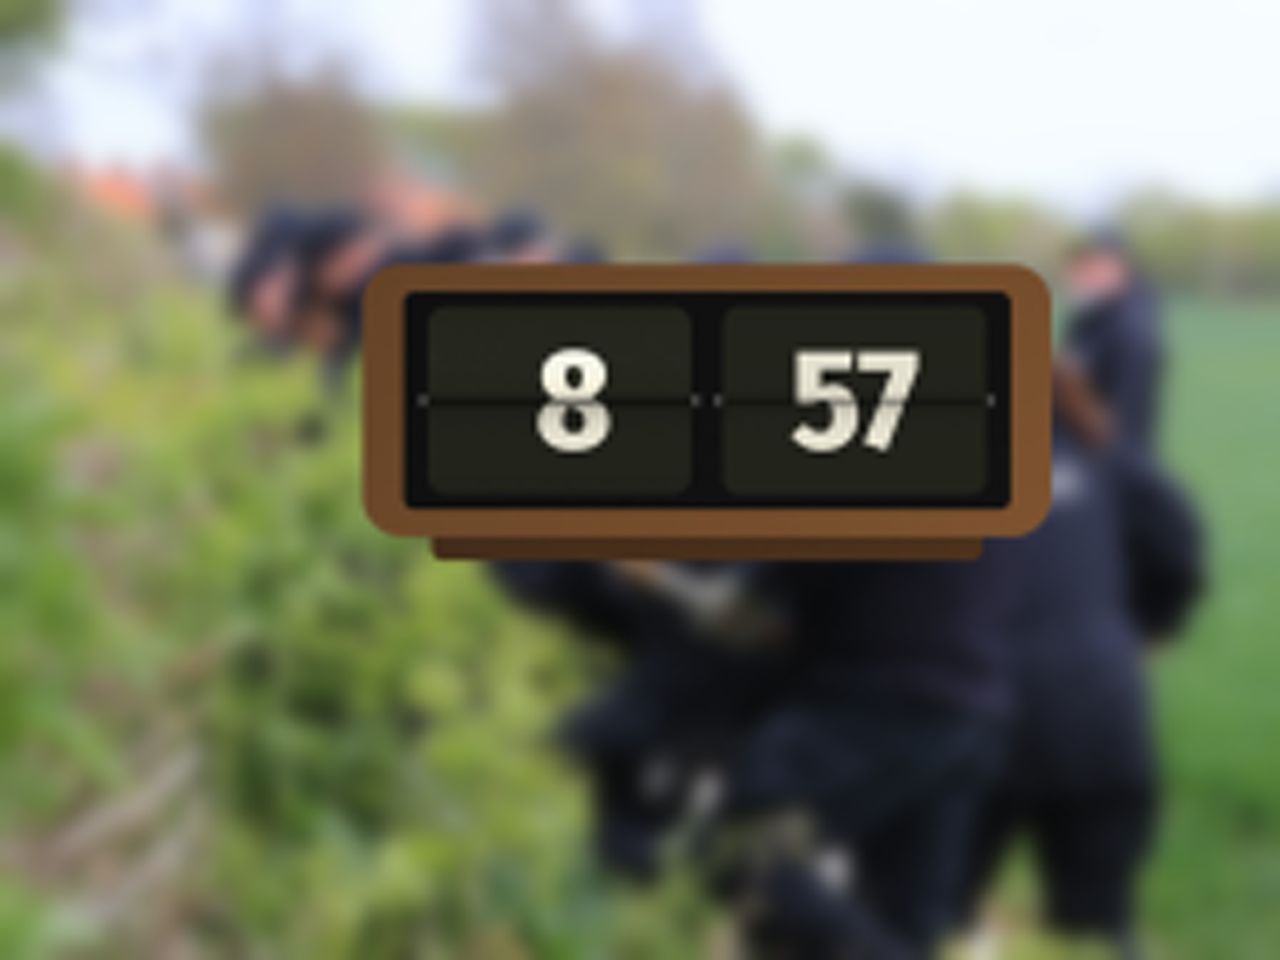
8:57
